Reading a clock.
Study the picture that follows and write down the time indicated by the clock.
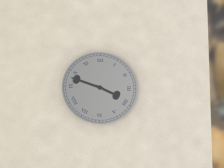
3:48
